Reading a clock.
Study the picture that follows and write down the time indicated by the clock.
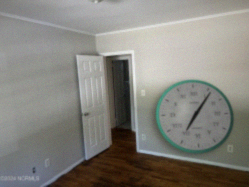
7:06
